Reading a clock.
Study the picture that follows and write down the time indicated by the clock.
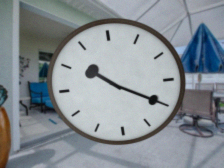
10:20
